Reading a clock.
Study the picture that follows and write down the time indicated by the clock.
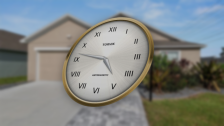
4:47
